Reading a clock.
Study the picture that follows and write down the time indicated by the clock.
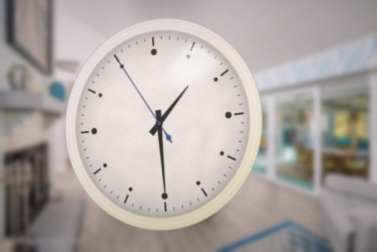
1:29:55
